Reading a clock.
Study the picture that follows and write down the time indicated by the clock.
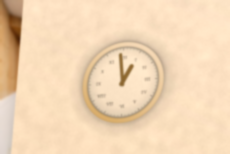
12:59
